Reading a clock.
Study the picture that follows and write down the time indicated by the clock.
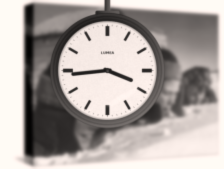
3:44
